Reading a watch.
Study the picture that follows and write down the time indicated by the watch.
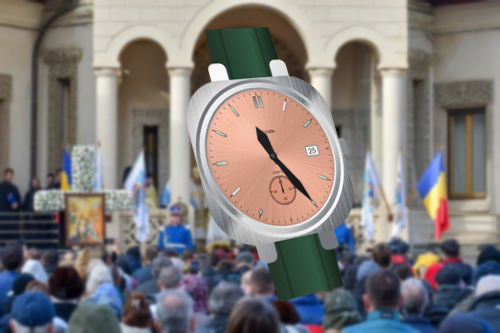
11:25
